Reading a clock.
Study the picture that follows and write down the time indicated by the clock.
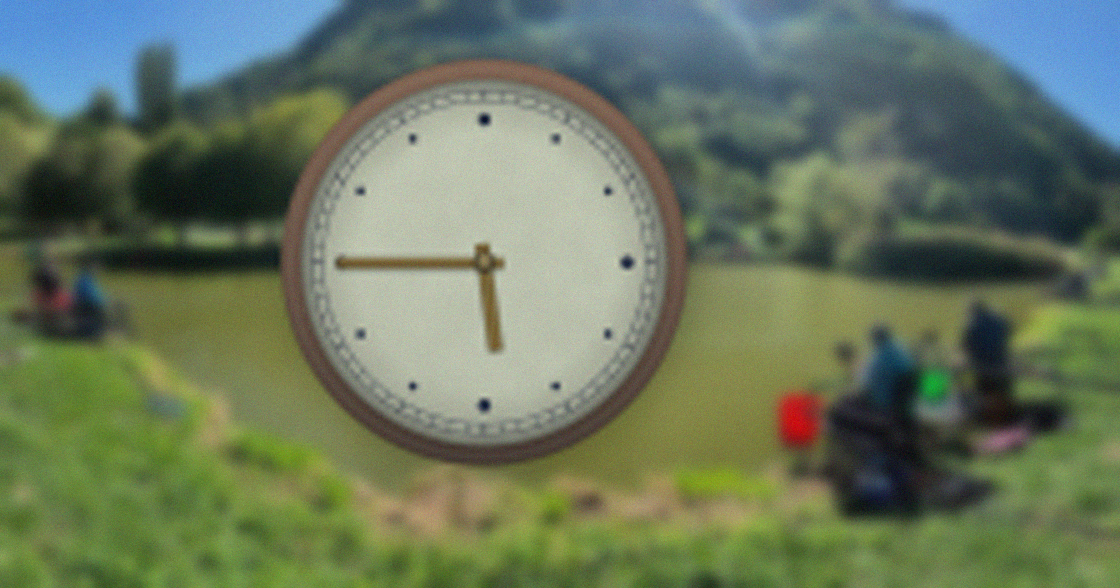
5:45
